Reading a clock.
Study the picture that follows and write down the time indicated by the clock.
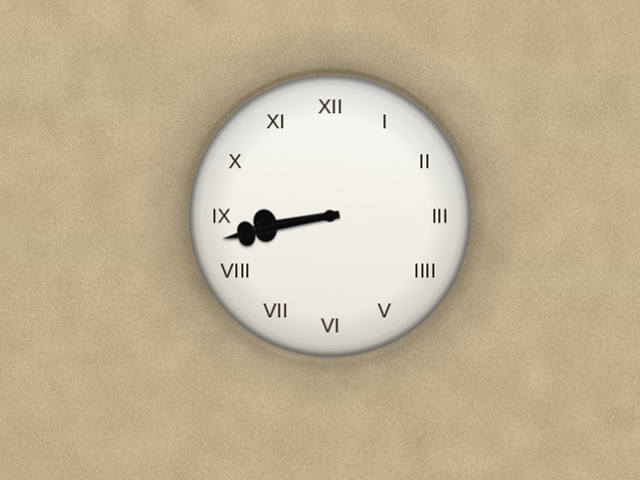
8:43
